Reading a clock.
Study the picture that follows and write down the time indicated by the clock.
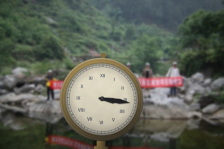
3:16
